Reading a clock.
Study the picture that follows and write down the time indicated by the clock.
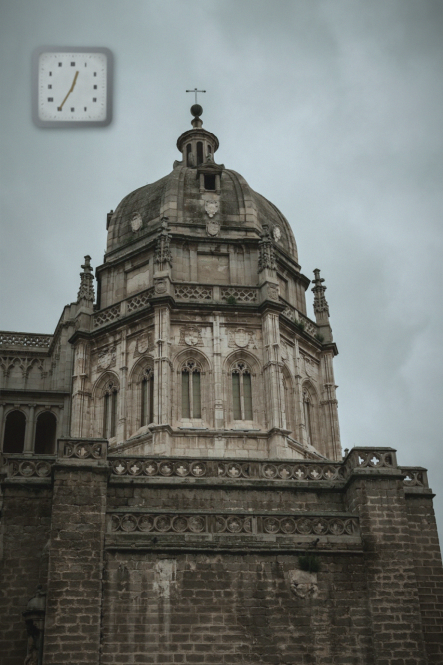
12:35
